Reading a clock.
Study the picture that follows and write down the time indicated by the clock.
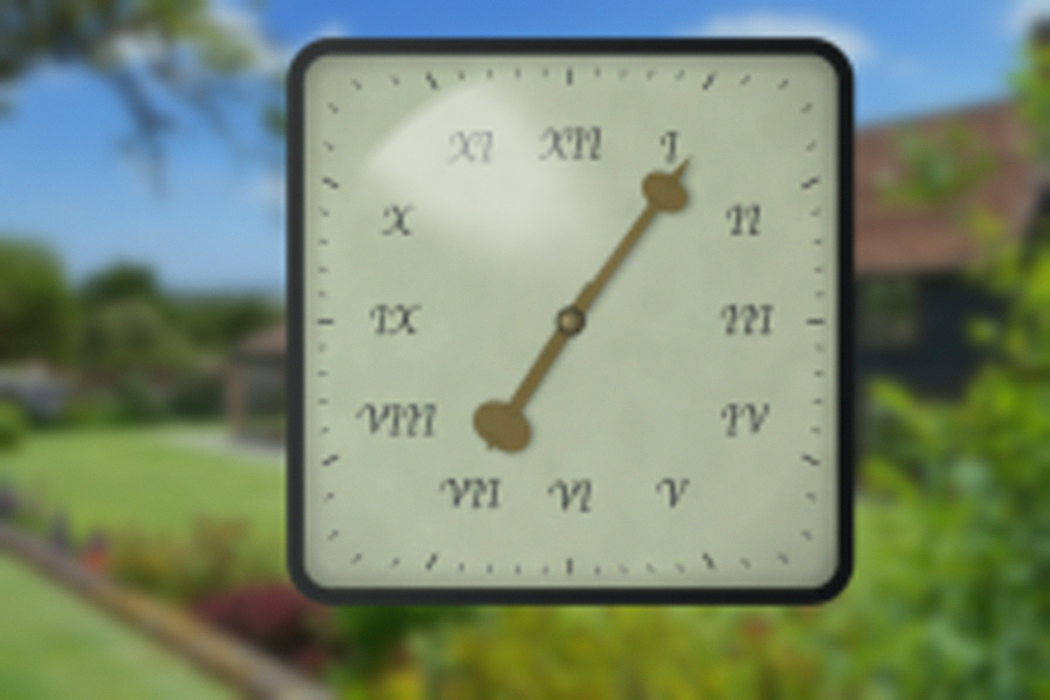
7:06
